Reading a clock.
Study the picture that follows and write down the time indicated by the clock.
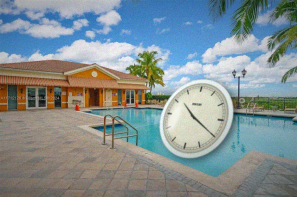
10:20
